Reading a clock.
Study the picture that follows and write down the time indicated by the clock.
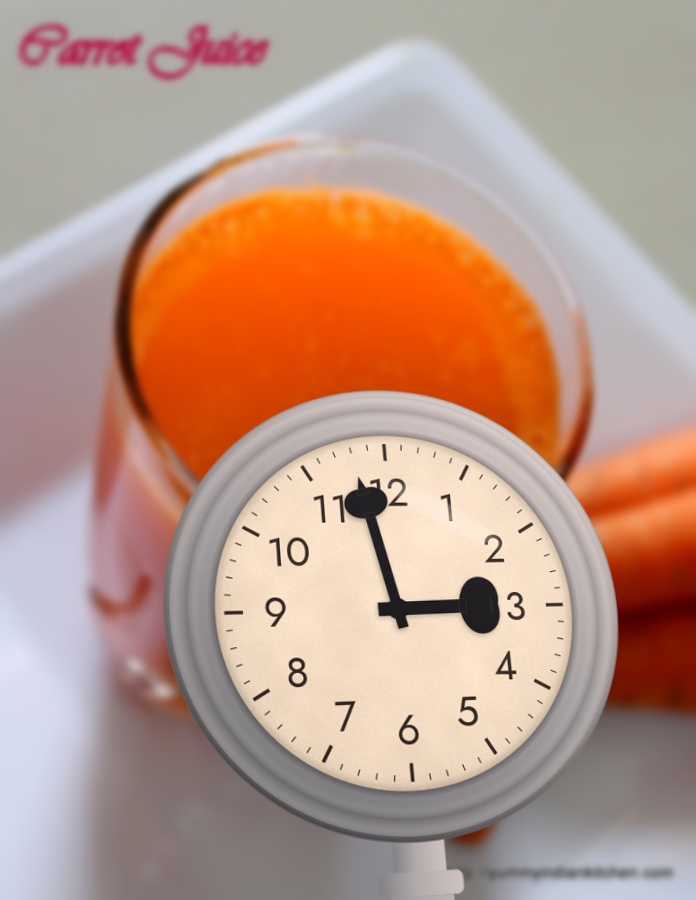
2:58
